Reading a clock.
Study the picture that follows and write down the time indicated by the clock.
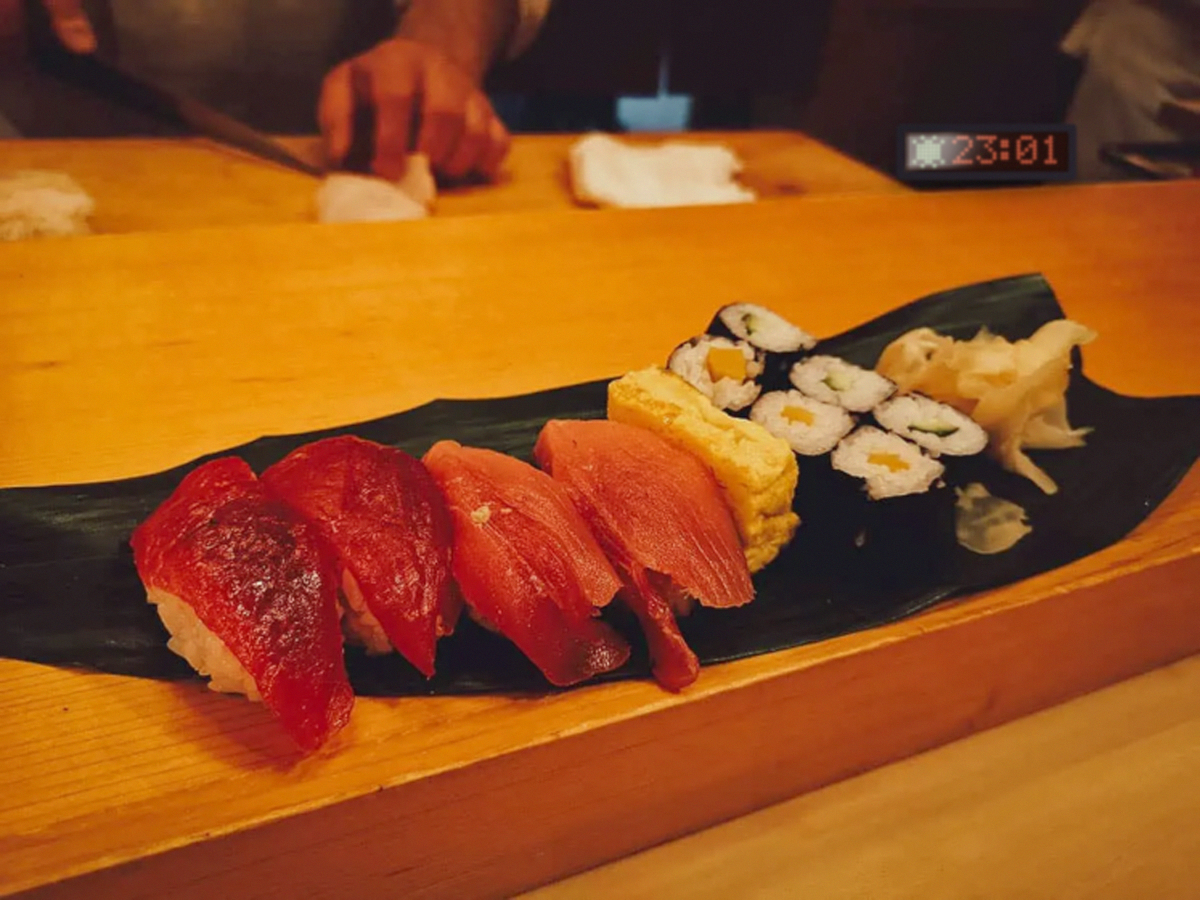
23:01
